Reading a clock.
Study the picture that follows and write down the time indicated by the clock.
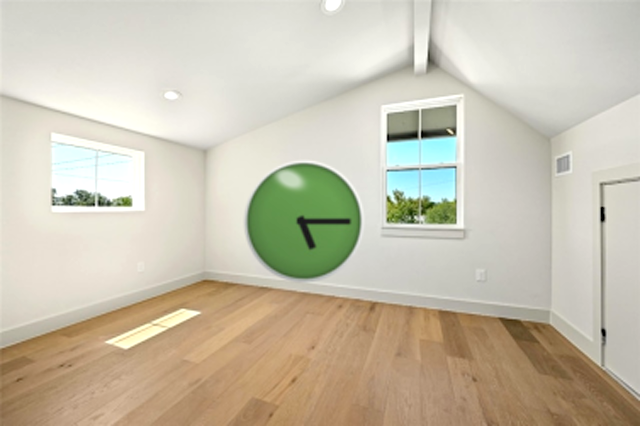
5:15
